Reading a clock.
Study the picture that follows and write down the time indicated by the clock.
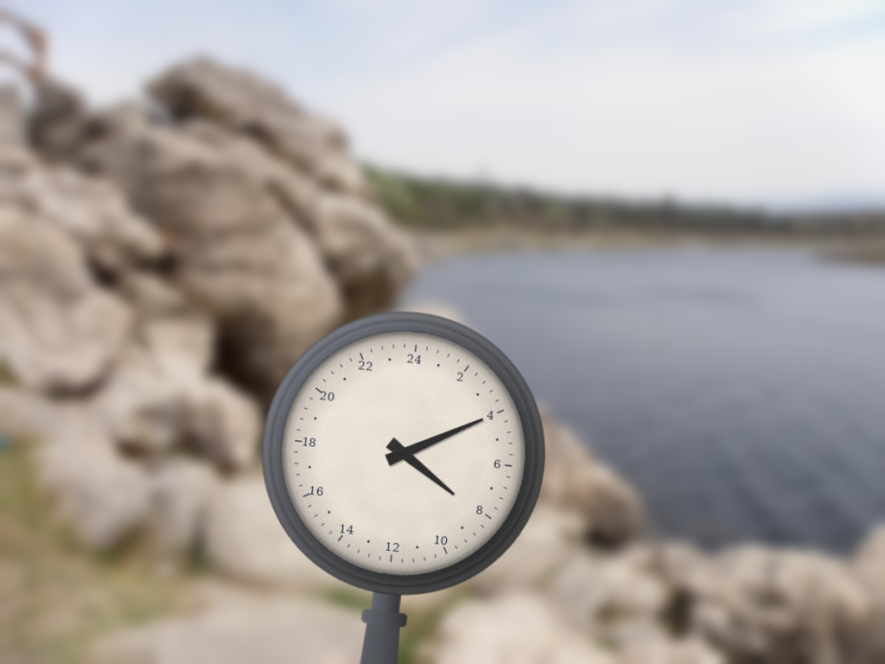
8:10
